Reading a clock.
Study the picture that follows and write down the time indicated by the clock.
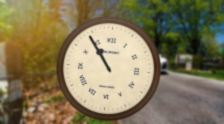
10:54
